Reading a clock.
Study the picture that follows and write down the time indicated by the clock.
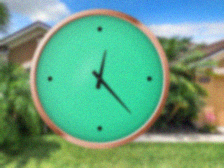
12:23
